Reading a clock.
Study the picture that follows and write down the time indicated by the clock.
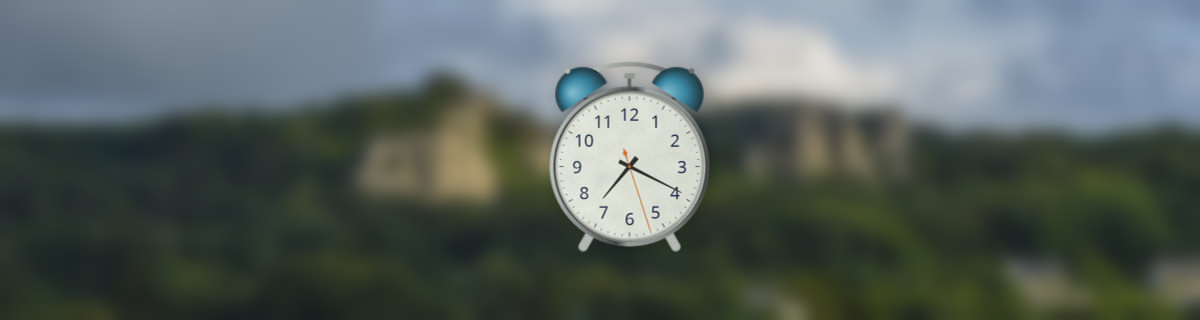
7:19:27
